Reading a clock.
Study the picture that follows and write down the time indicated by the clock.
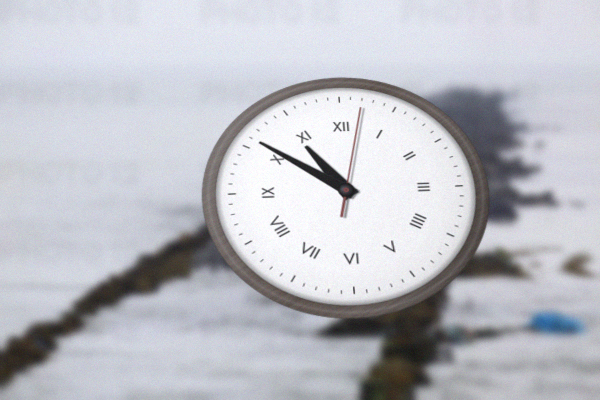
10:51:02
